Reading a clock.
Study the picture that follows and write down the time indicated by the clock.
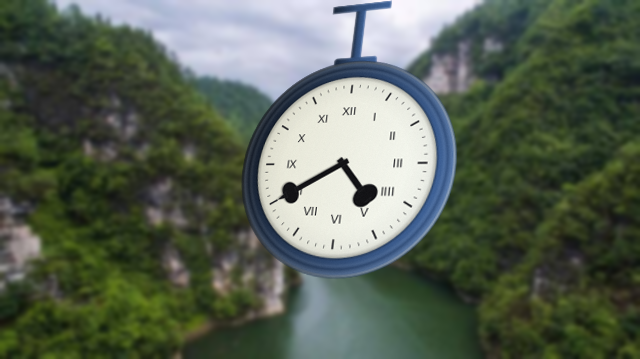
4:40
